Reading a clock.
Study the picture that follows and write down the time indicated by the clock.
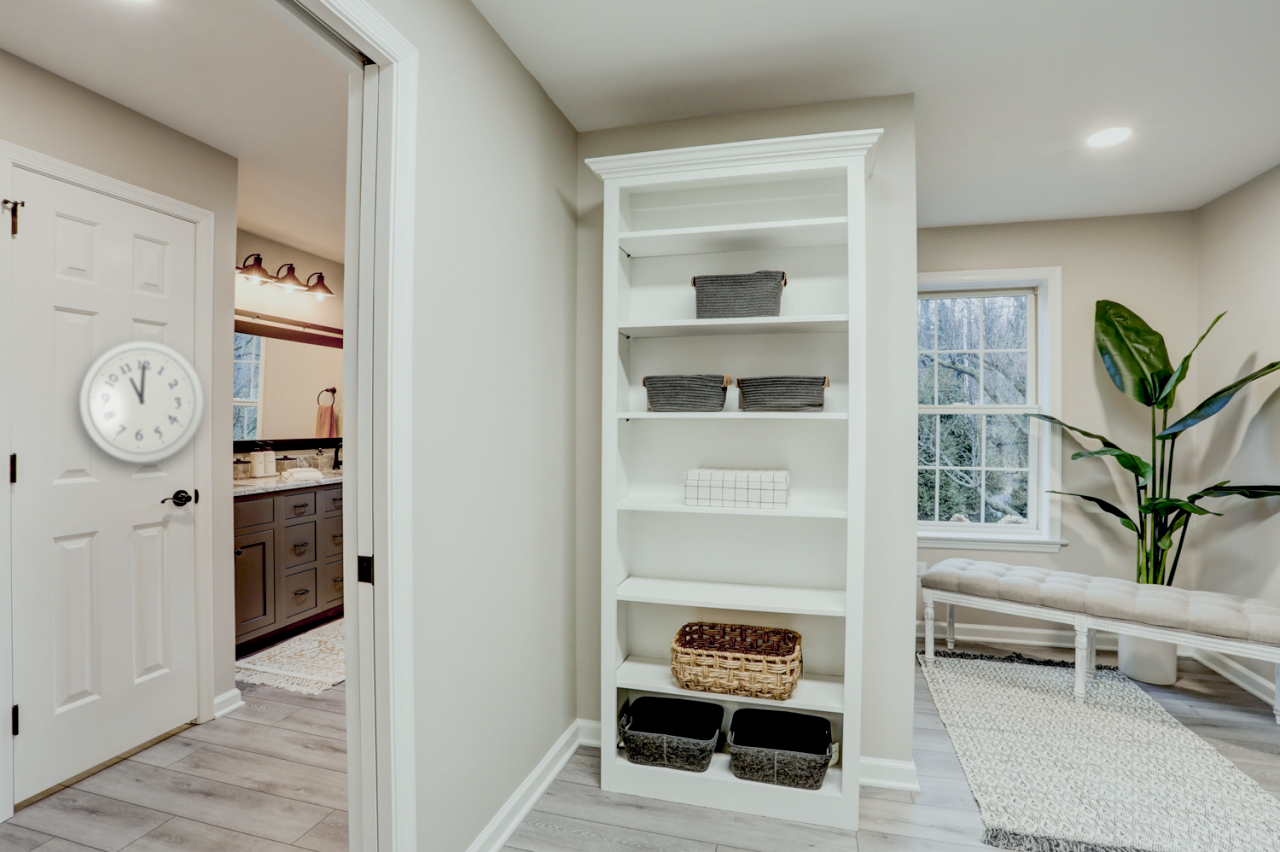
11:00
